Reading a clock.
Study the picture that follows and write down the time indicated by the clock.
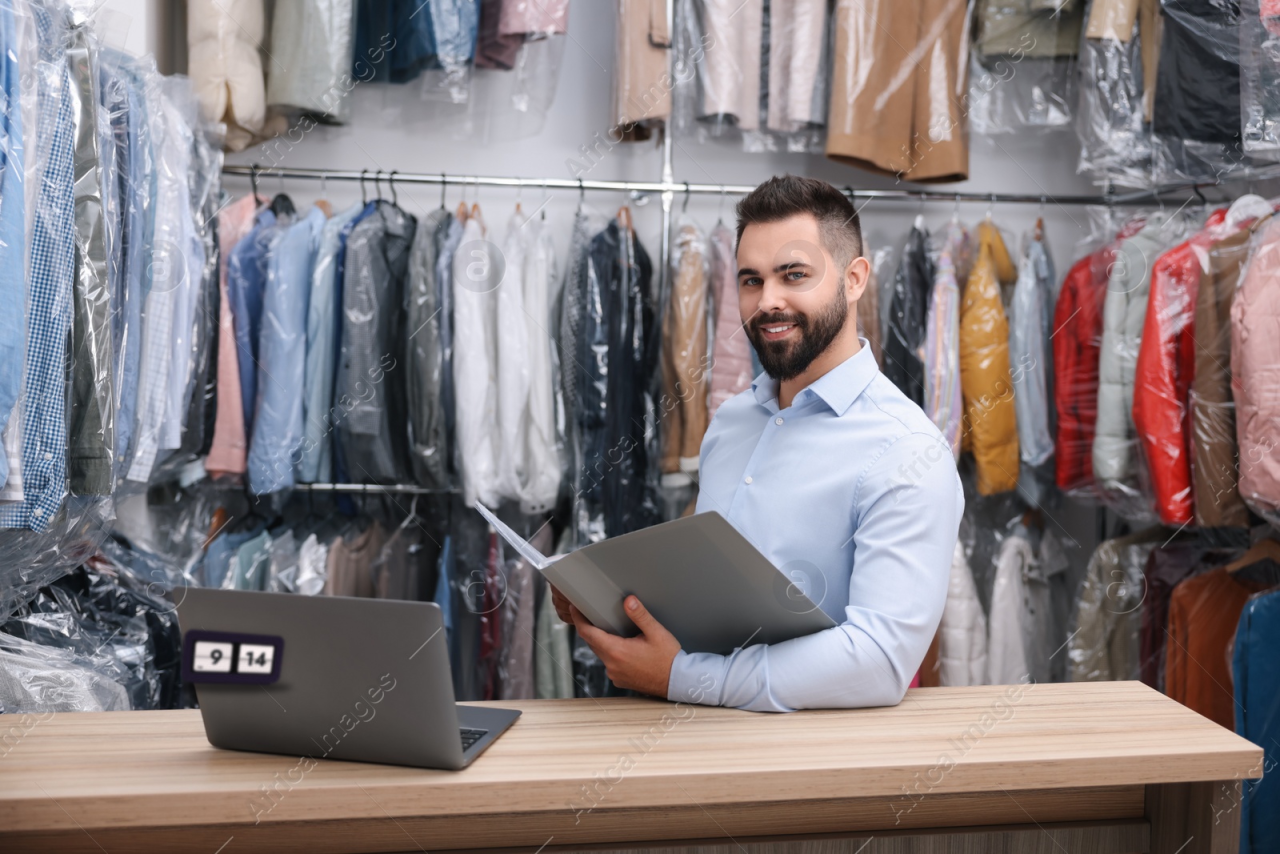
9:14
